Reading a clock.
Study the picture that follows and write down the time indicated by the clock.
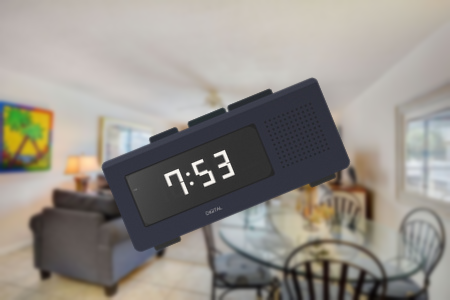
7:53
